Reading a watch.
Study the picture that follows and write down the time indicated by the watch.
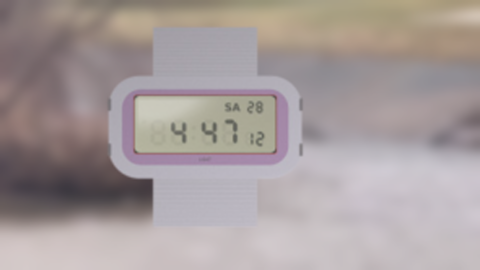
4:47:12
